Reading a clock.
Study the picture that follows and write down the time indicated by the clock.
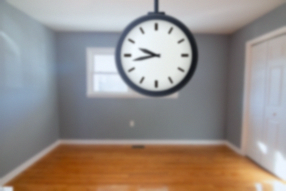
9:43
